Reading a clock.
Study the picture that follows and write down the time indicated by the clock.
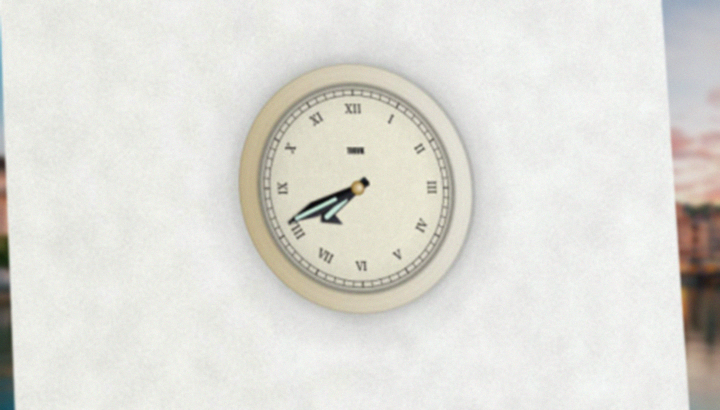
7:41
